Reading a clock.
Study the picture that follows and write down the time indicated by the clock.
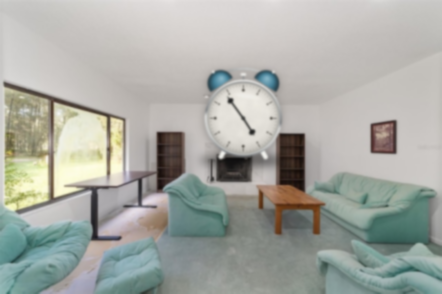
4:54
